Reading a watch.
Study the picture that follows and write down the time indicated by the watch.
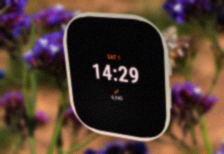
14:29
